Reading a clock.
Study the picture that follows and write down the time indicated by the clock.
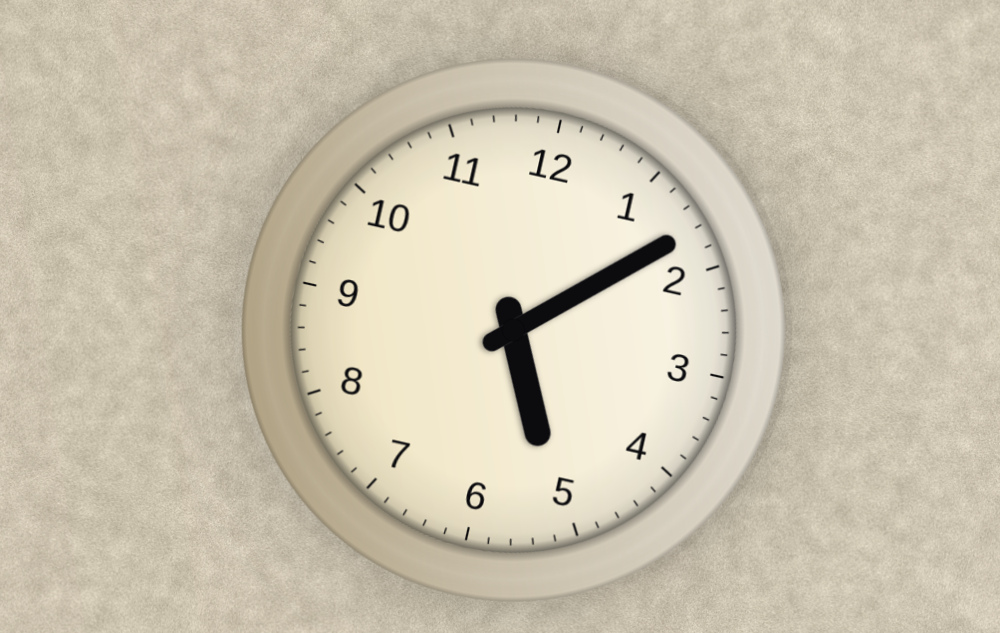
5:08
